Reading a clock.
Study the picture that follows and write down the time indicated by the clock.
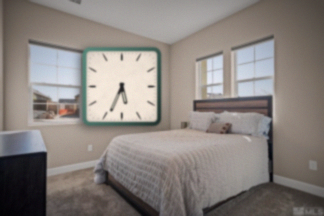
5:34
